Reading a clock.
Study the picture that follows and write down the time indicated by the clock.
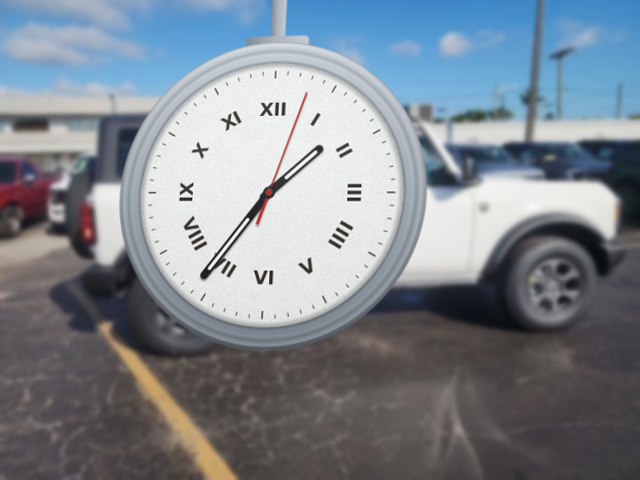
1:36:03
